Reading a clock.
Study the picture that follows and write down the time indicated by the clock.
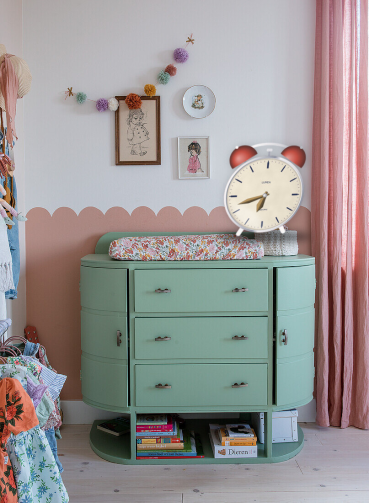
6:42
